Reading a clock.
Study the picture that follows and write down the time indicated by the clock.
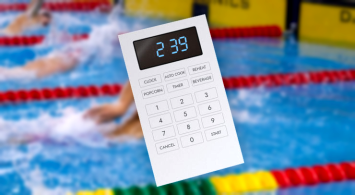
2:39
